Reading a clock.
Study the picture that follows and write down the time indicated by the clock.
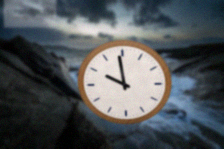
9:59
